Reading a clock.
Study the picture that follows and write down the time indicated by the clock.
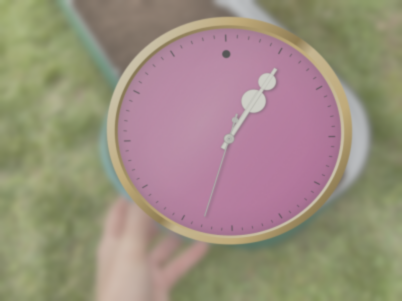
1:05:33
